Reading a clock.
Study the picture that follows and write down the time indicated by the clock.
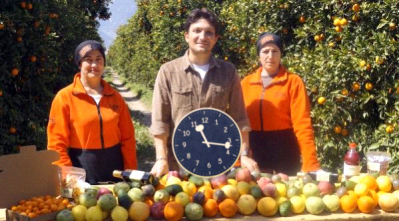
11:17
